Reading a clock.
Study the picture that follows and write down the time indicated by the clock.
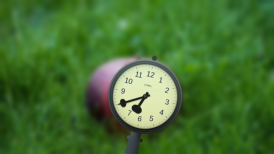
6:40
